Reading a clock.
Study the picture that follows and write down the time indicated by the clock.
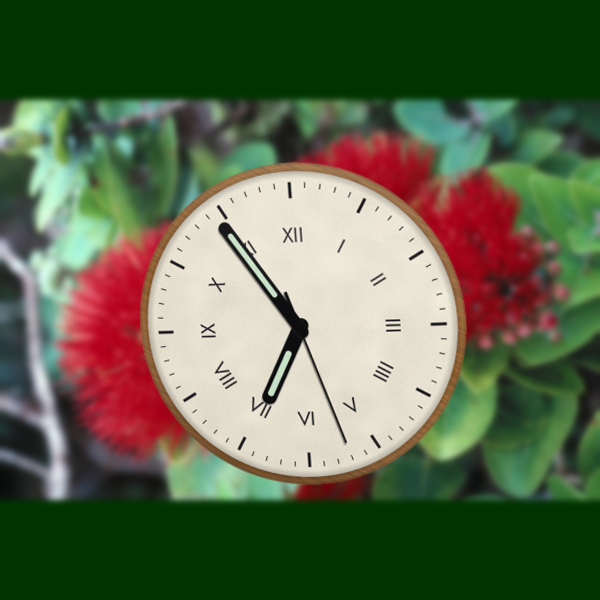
6:54:27
